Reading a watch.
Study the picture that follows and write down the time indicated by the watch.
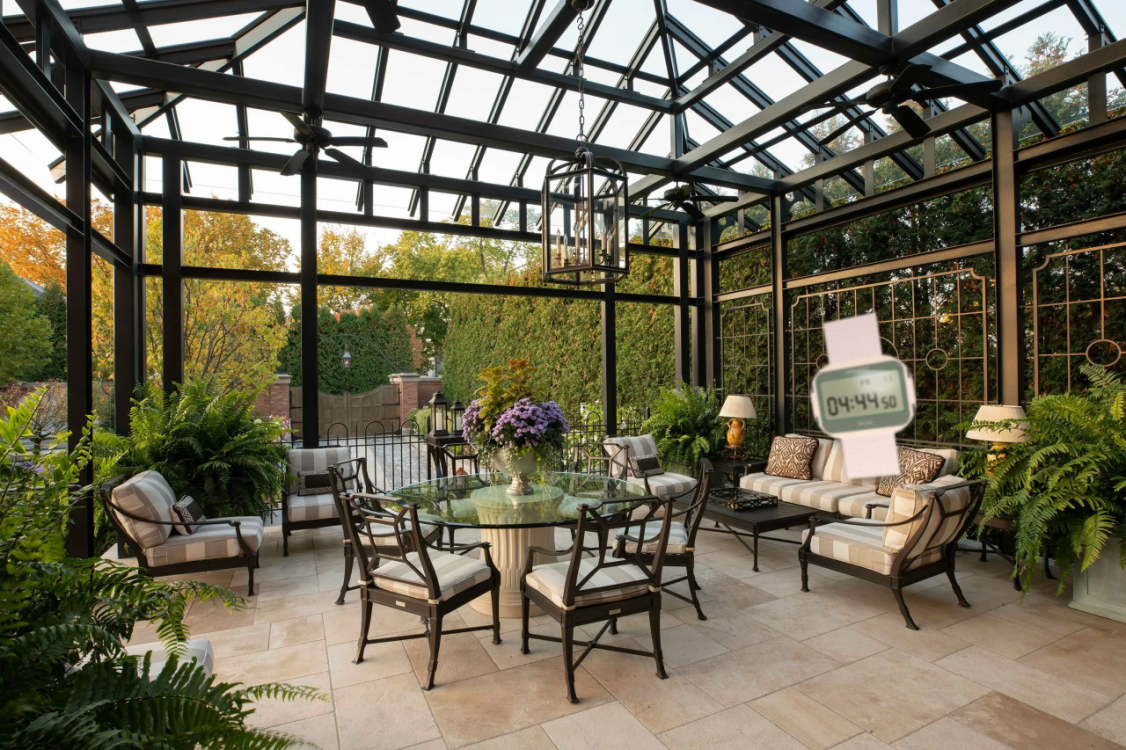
4:44:50
